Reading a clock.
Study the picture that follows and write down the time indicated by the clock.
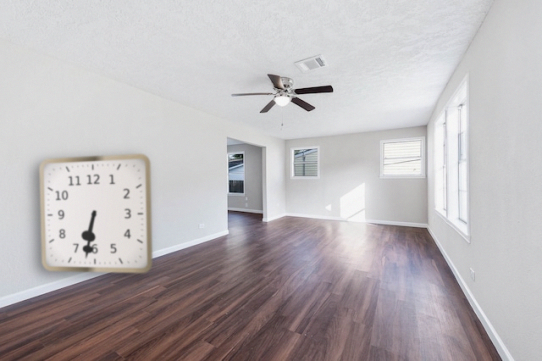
6:32
